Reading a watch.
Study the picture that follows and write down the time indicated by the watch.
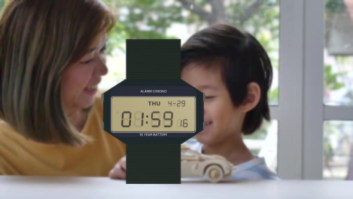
1:59
